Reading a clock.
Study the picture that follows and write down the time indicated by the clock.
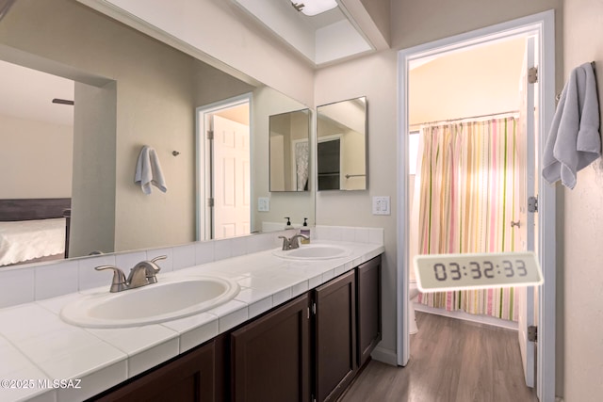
3:32:33
